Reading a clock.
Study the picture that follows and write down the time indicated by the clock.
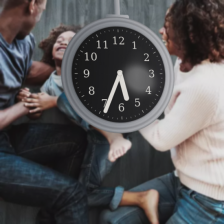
5:34
